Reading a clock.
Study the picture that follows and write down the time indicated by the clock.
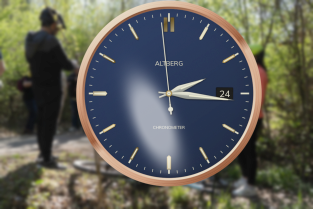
2:15:59
